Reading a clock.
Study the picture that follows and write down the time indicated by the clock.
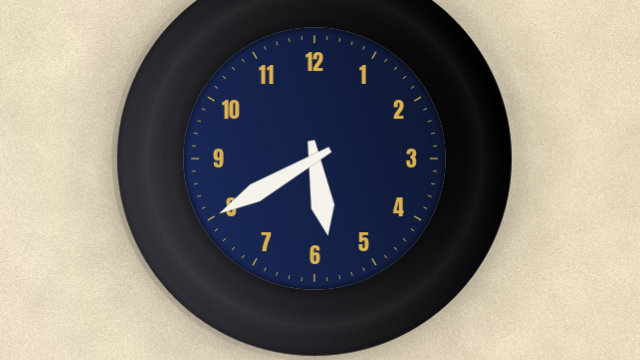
5:40
